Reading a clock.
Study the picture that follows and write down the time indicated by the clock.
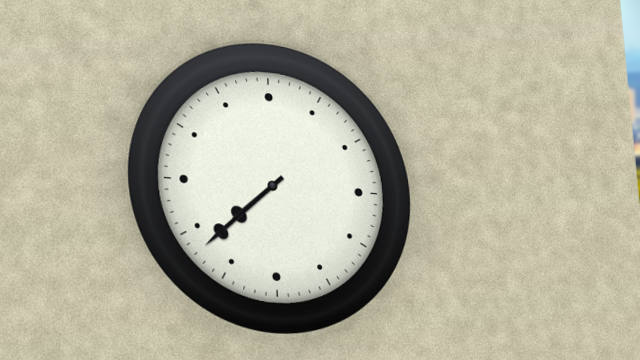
7:38
